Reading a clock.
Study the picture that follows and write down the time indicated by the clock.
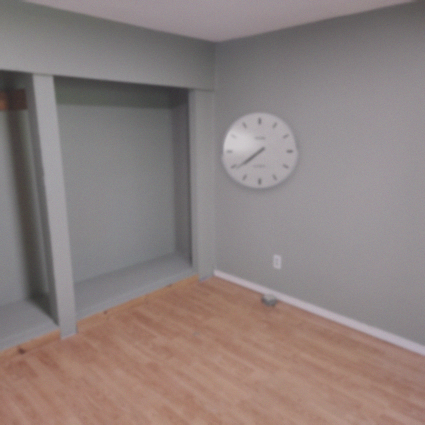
7:39
